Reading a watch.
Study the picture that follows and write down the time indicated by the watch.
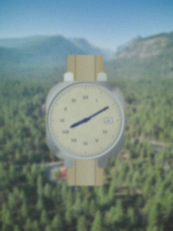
8:10
